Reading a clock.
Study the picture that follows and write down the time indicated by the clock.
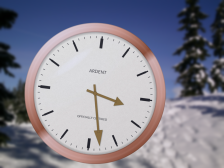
3:28
